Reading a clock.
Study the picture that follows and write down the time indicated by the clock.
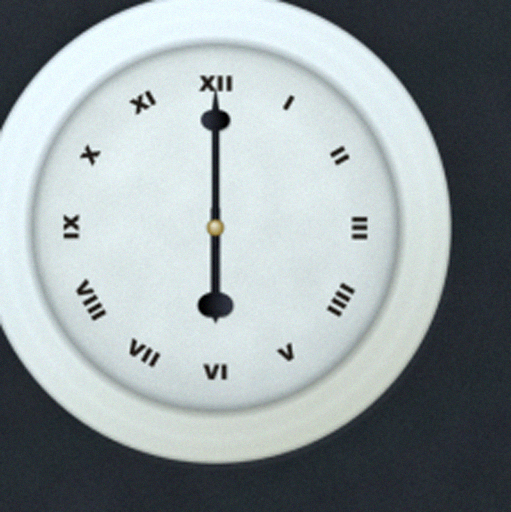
6:00
